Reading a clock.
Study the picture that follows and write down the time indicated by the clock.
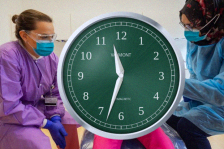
11:33
